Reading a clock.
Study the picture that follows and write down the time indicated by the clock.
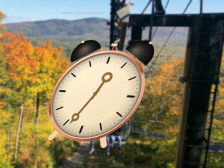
12:34
